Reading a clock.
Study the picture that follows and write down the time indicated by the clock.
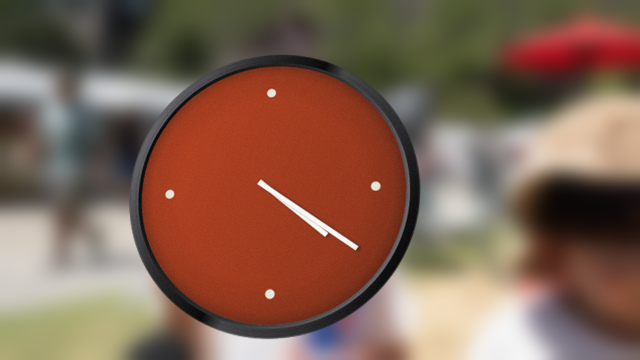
4:21
